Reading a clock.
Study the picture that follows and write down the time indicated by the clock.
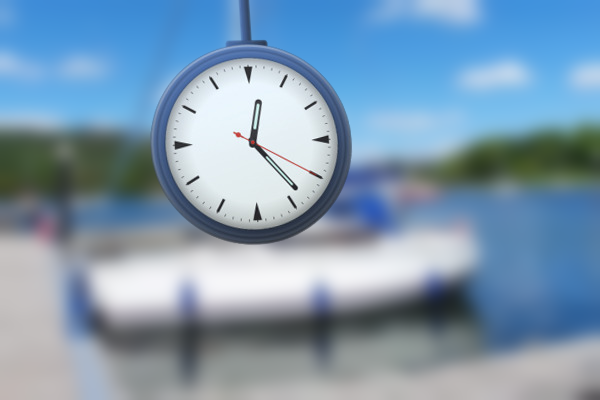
12:23:20
